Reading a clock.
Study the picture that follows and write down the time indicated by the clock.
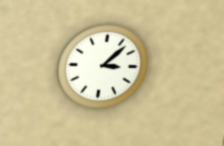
3:07
